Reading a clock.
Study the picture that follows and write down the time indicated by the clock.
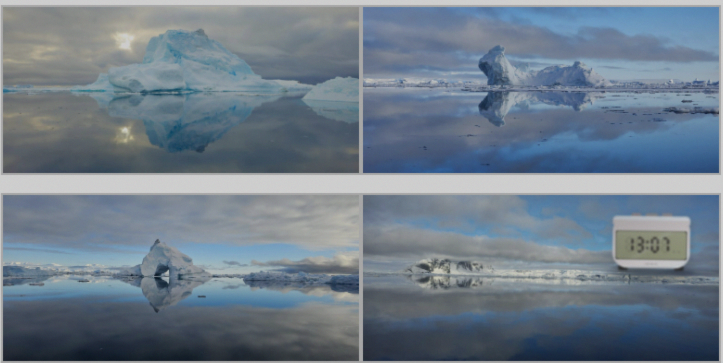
13:07
